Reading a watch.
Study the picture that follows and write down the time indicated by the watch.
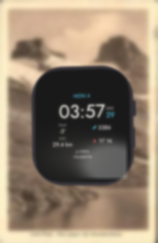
3:57
